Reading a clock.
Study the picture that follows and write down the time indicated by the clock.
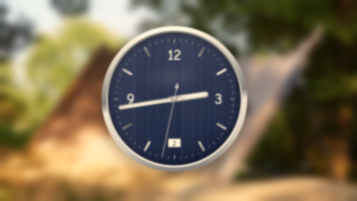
2:43:32
